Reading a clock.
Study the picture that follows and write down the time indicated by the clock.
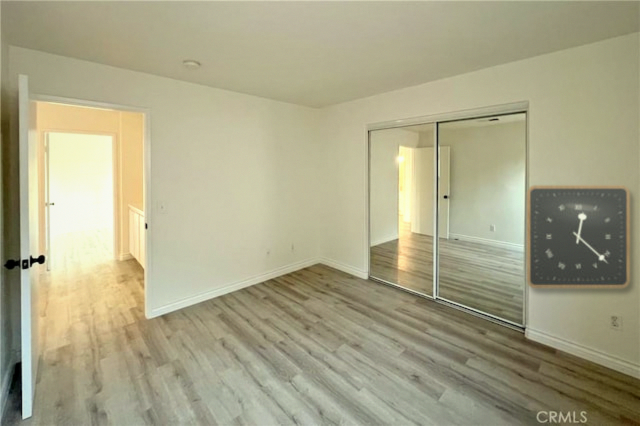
12:22
